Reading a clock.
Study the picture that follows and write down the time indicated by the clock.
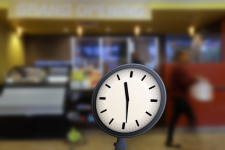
11:29
